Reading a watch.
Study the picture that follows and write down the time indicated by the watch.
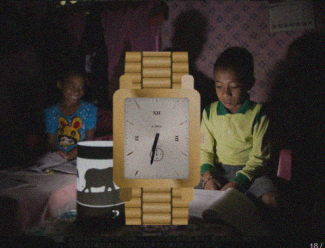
6:32
